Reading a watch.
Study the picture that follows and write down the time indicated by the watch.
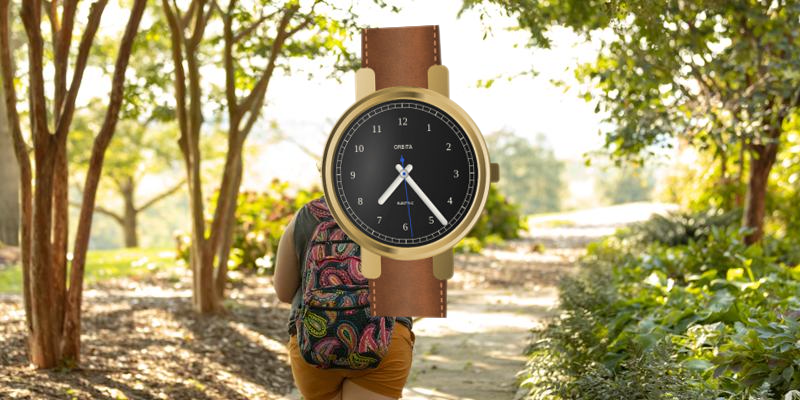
7:23:29
